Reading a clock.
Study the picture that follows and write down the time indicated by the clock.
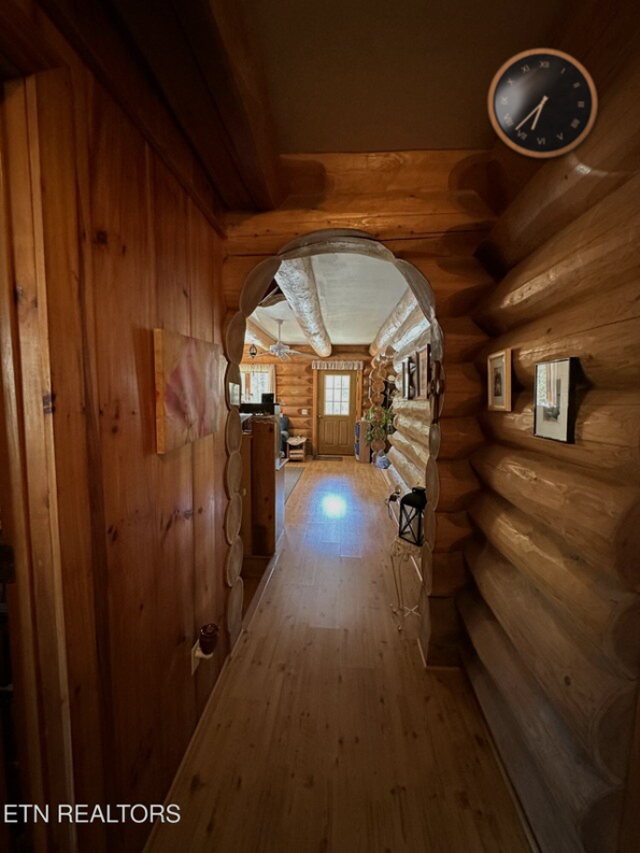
6:37
